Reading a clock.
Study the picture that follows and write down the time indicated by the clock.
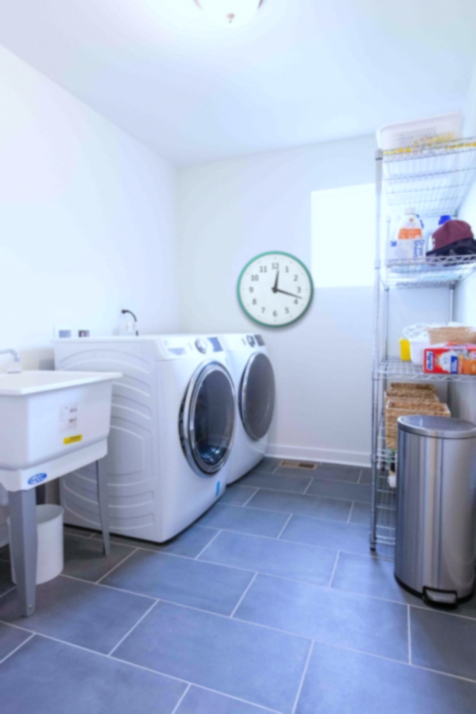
12:18
